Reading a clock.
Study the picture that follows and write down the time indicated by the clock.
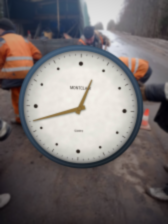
12:42
